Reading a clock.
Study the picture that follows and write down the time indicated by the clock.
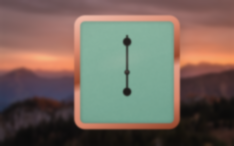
6:00
